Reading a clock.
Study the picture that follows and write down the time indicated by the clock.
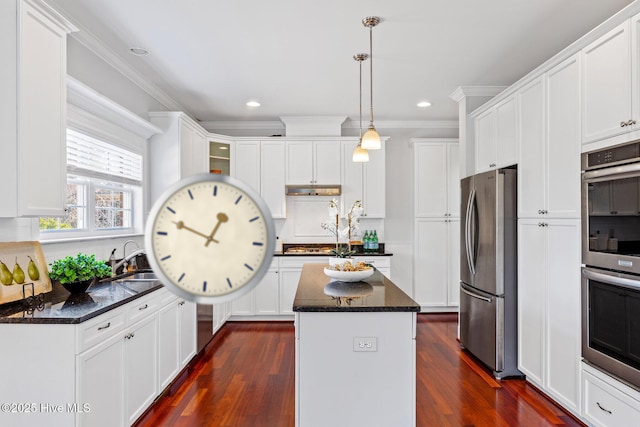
12:48
